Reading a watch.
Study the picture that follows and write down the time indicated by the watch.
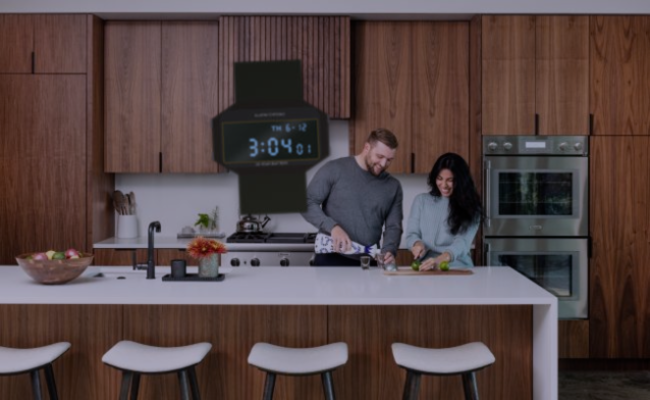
3:04:01
